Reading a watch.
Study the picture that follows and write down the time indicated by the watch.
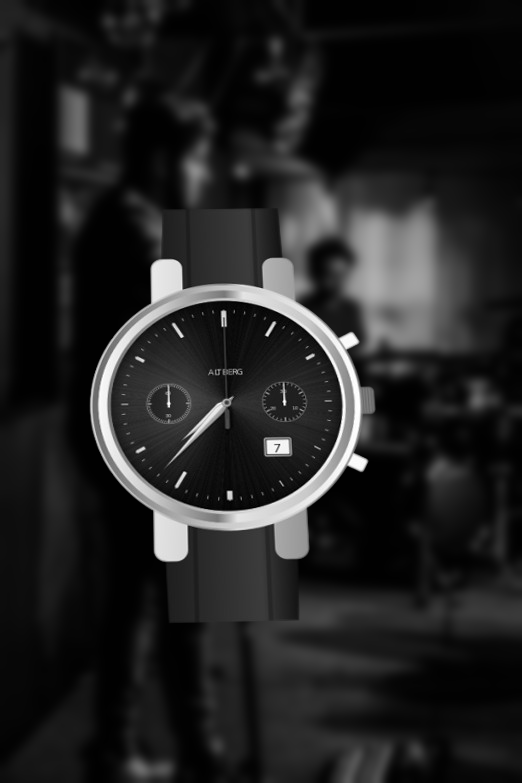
7:37
